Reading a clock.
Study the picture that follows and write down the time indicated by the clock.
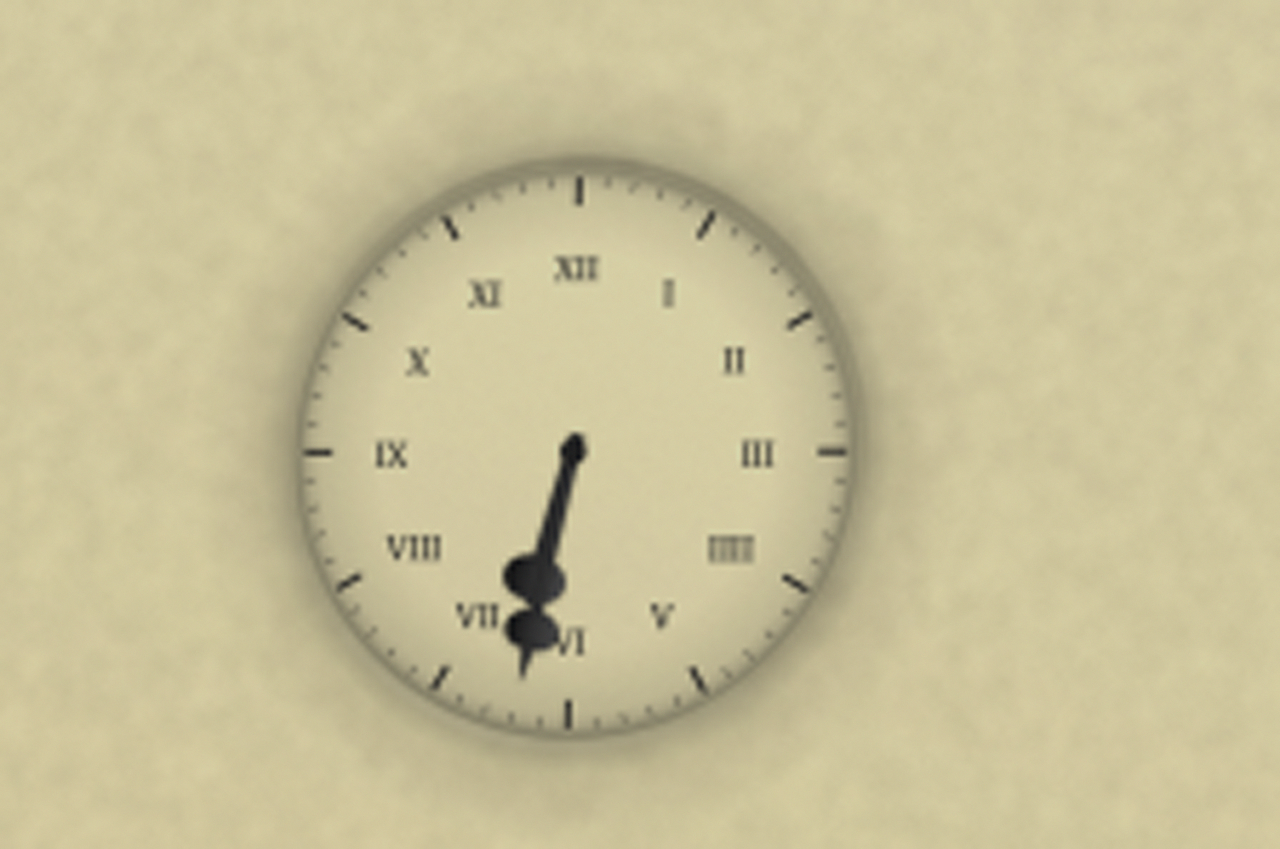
6:32
